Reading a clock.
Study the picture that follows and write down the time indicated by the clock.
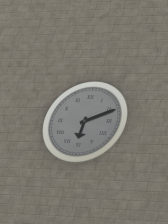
6:11
